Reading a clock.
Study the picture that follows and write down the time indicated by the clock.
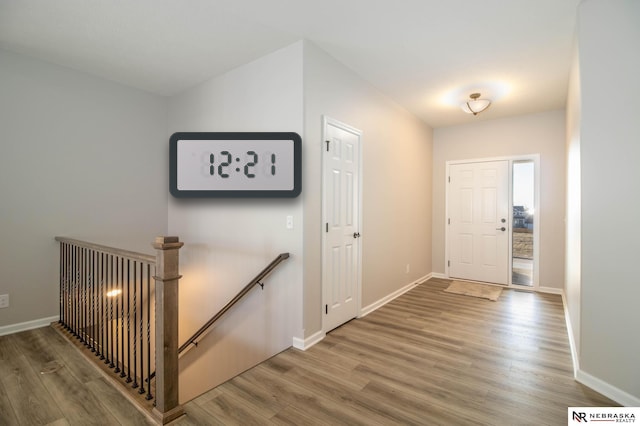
12:21
